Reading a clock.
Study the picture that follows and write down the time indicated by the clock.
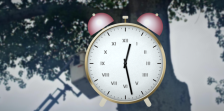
12:28
